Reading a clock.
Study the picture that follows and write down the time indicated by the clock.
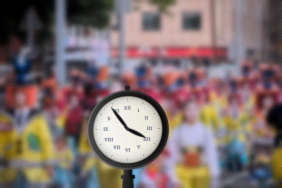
3:54
